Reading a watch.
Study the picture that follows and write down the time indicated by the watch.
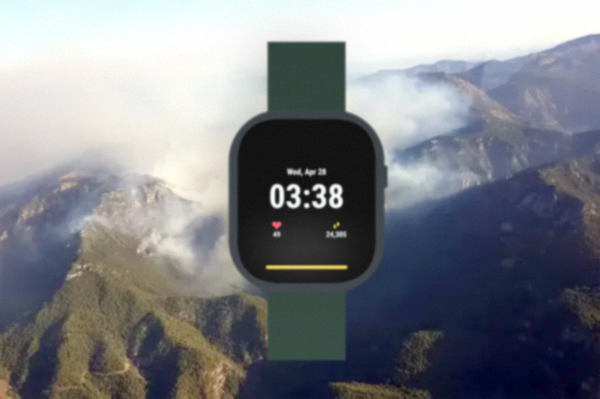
3:38
